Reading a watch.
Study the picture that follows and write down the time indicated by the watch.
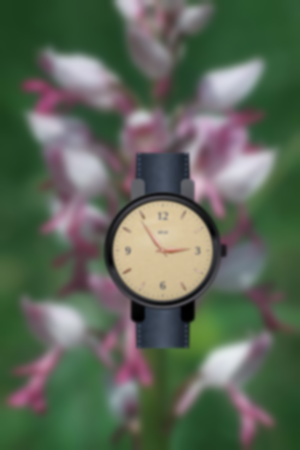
2:54
